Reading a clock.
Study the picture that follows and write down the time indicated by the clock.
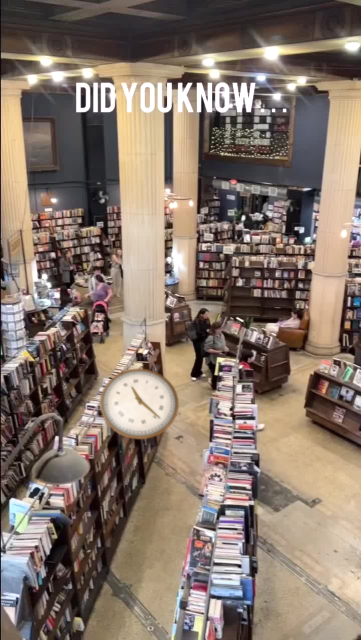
11:24
